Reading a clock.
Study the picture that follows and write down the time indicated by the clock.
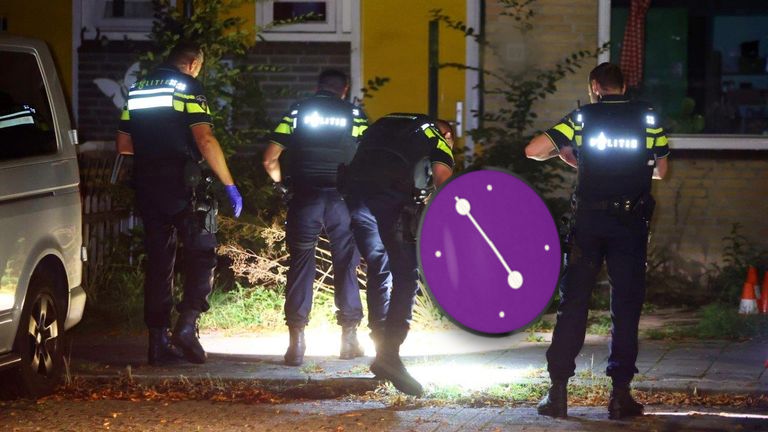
4:54
